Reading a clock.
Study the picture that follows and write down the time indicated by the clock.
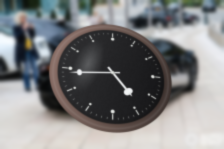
4:44
